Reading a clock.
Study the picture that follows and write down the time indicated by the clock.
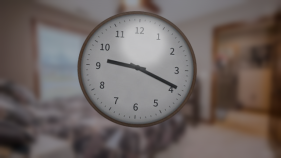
9:19
